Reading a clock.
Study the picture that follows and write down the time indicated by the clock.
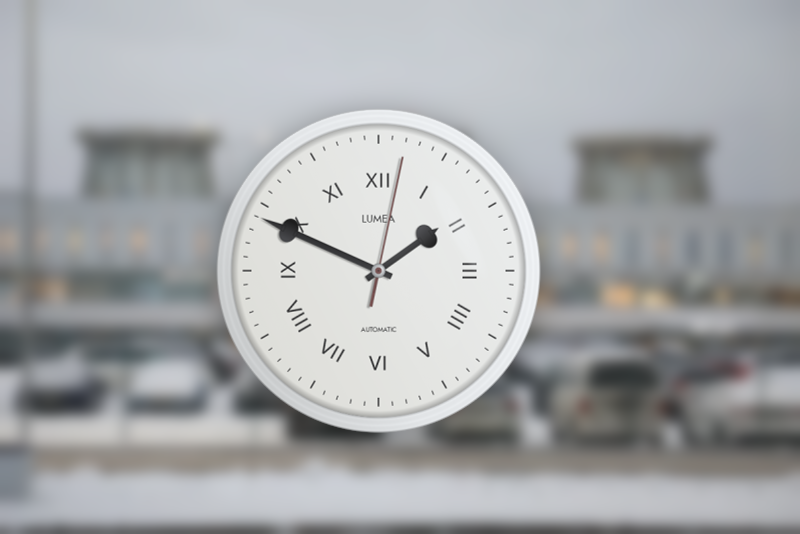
1:49:02
